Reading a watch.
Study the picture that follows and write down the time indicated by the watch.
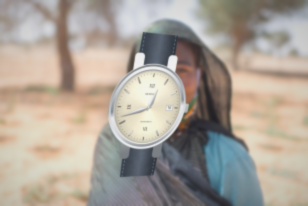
12:42
